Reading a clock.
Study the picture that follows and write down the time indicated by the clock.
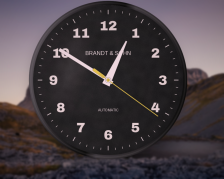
12:50:21
